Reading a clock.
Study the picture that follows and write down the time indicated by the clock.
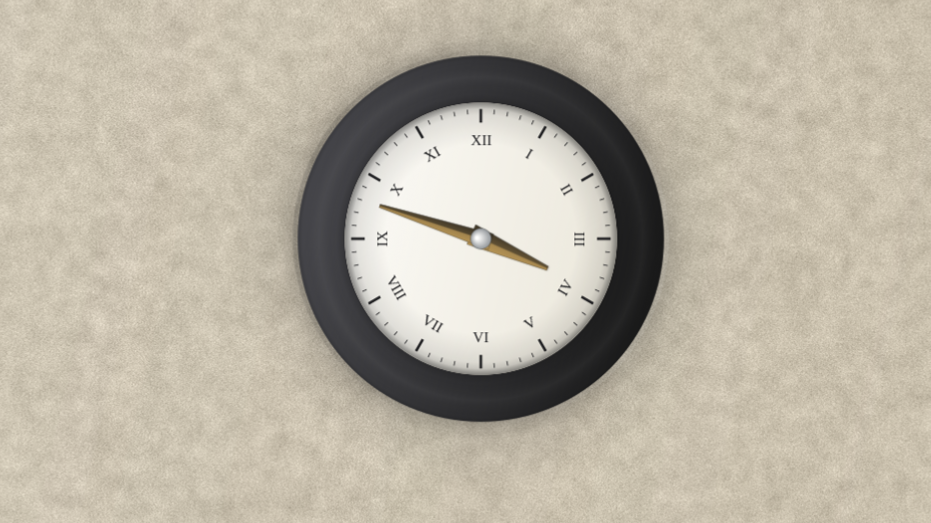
3:48
